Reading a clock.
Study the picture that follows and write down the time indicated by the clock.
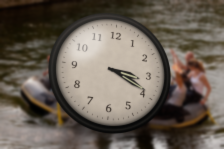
3:19
